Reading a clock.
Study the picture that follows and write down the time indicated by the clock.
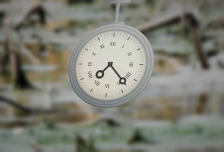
7:23
